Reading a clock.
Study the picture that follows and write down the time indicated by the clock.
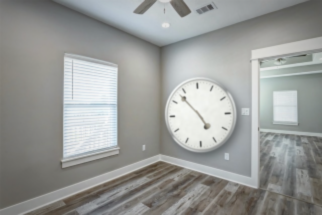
4:53
